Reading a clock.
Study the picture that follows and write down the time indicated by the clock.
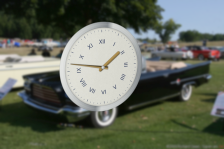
1:47
